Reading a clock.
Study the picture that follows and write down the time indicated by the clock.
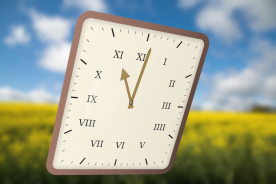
11:01
